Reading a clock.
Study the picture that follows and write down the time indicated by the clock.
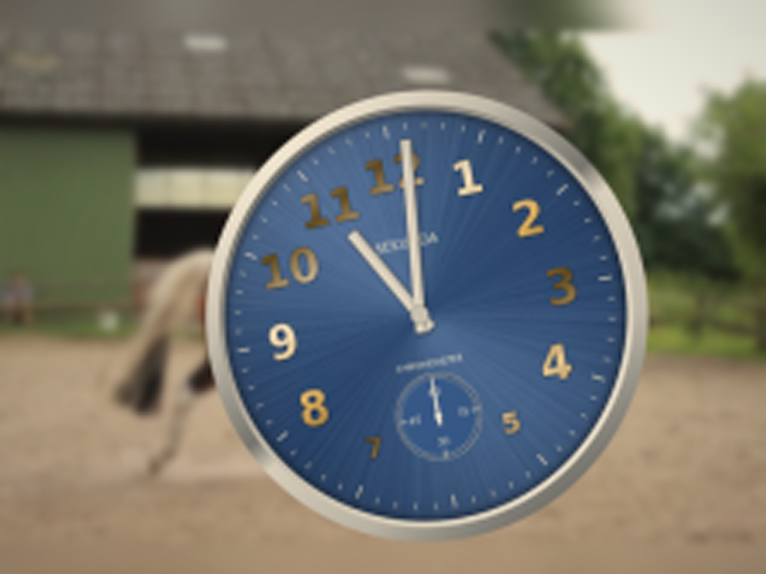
11:01
